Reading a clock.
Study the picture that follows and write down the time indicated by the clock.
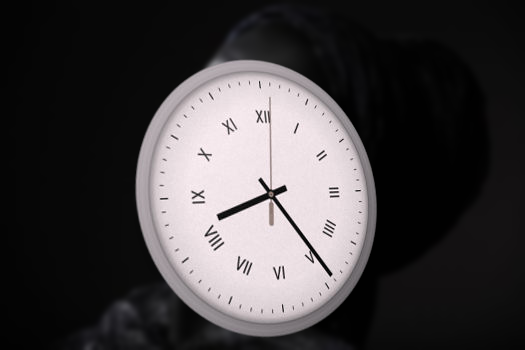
8:24:01
